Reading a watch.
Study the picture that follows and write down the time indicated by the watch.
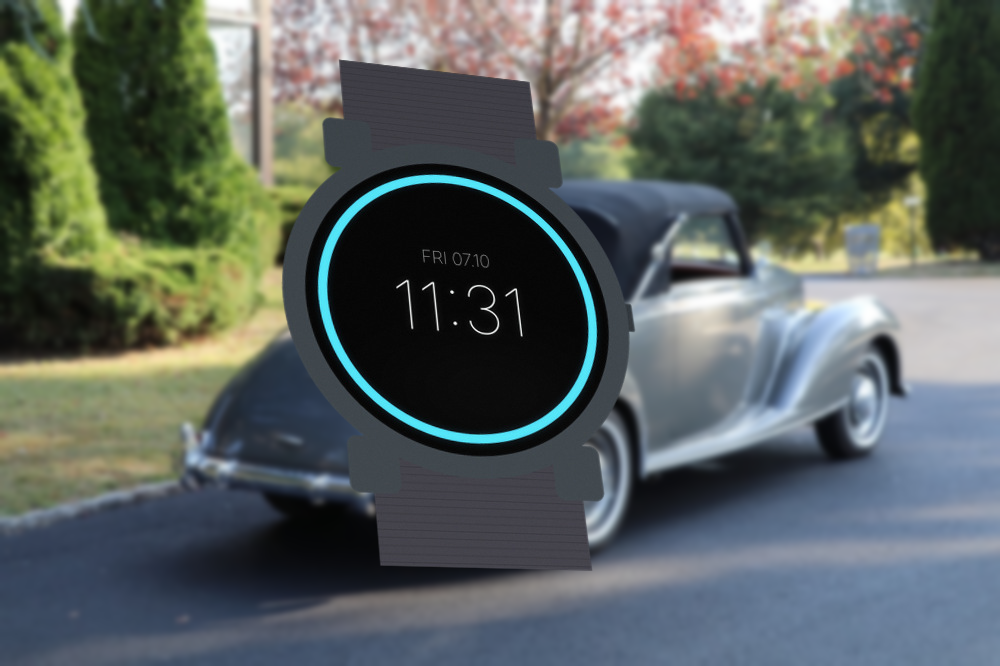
11:31
